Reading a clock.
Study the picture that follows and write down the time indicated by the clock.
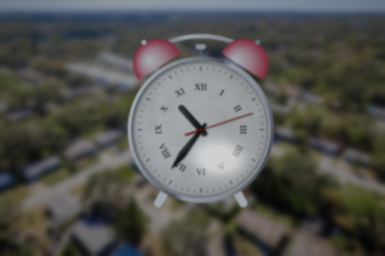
10:36:12
